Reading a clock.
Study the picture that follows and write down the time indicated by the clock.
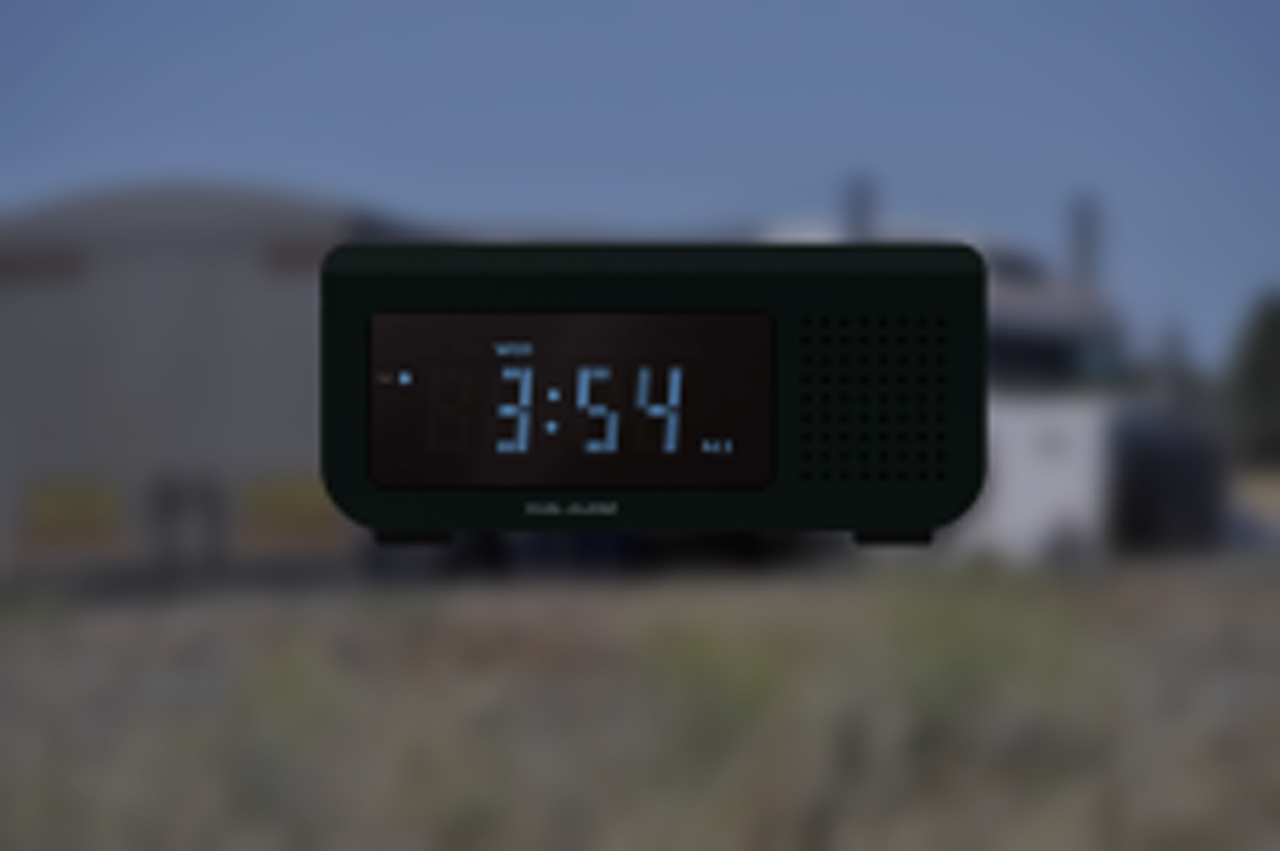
3:54
